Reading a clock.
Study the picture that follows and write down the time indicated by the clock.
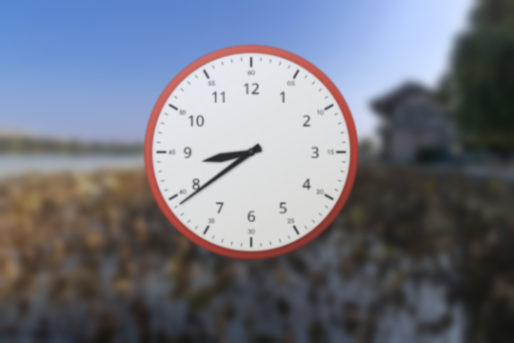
8:39
